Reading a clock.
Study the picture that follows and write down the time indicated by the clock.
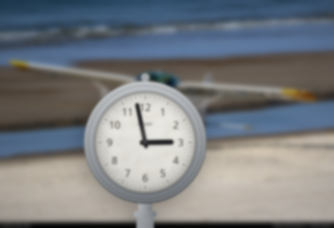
2:58
